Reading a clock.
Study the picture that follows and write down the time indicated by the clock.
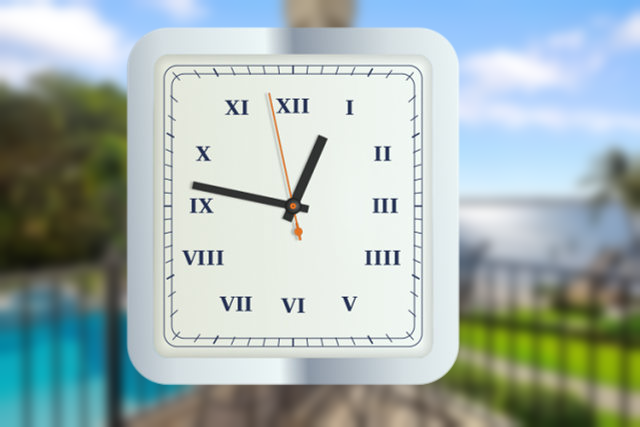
12:46:58
